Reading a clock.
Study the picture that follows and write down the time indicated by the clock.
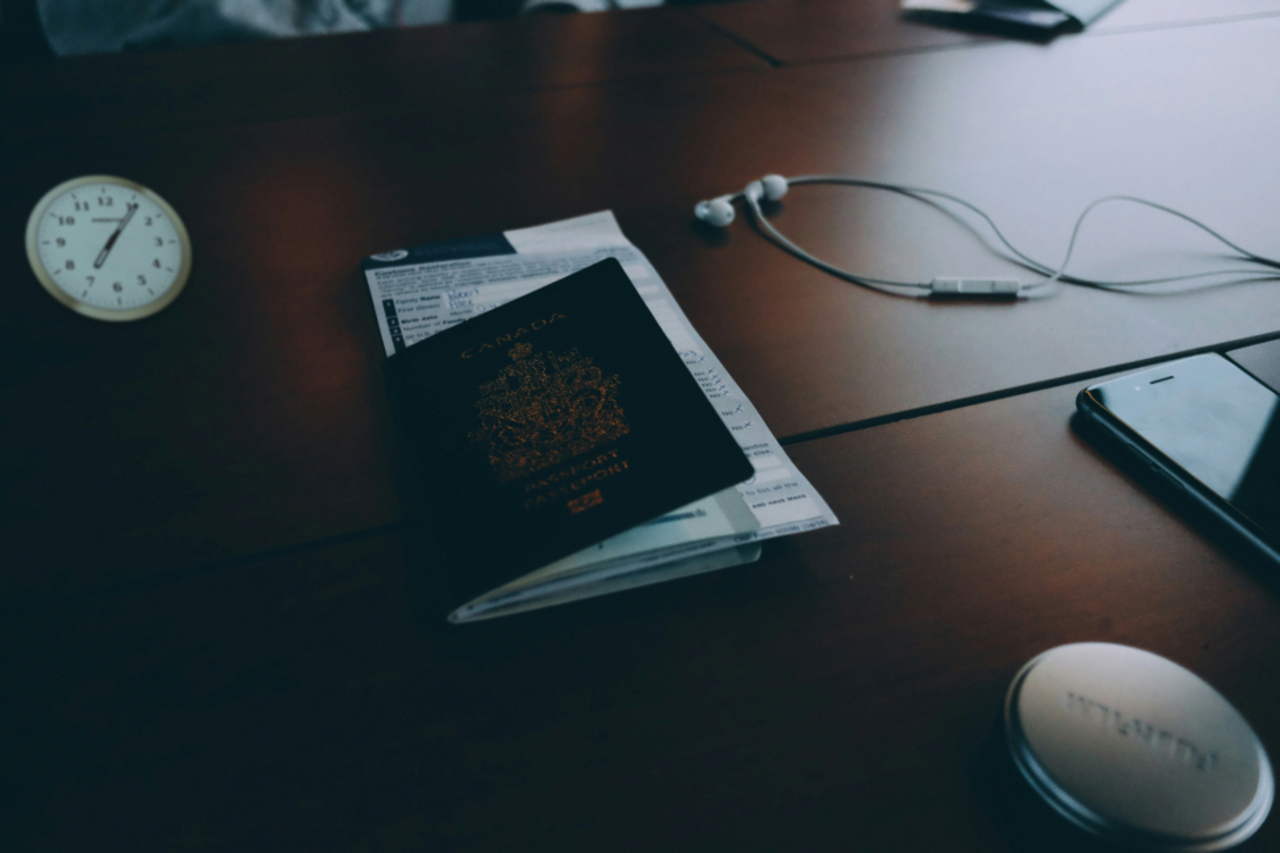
7:06
